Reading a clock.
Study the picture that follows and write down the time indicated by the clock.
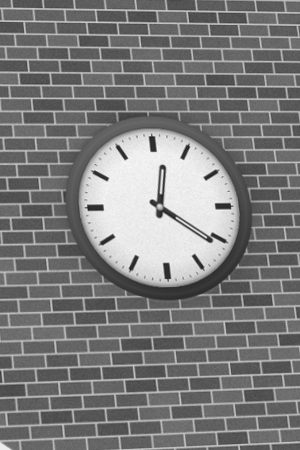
12:21
